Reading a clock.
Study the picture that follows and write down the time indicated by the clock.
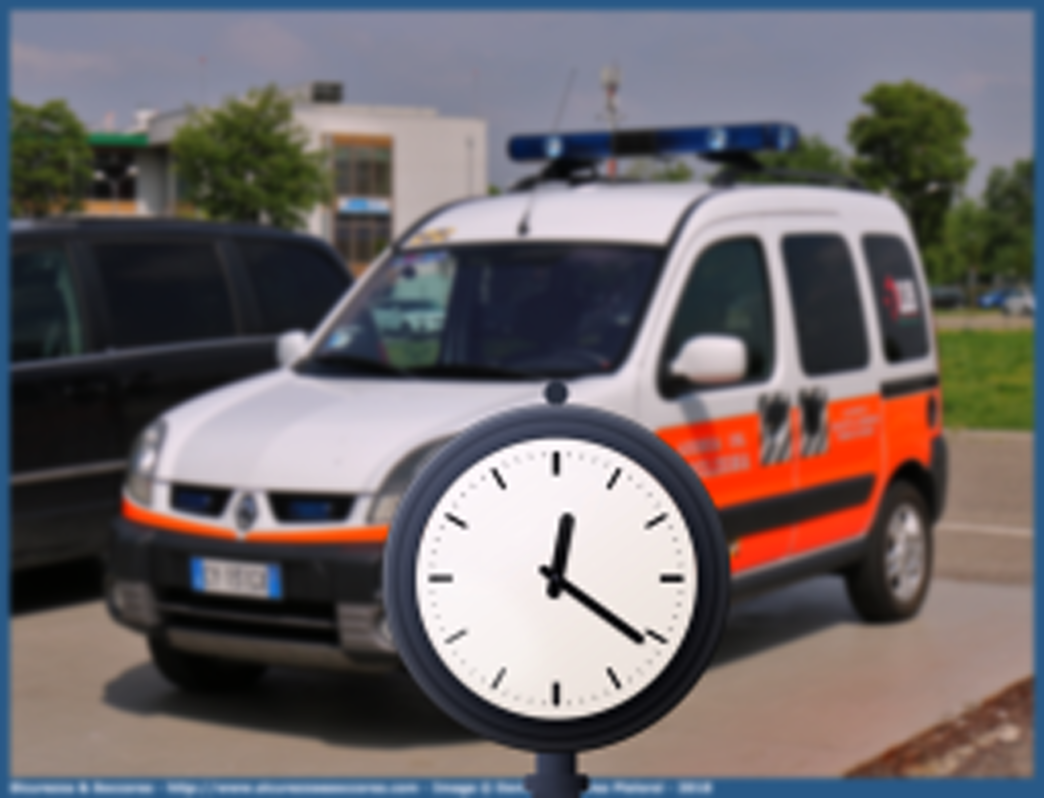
12:21
